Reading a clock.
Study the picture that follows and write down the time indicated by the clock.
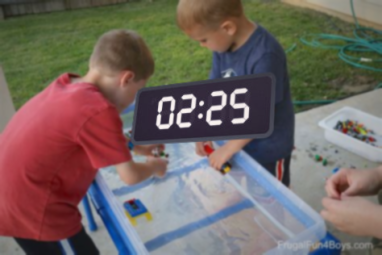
2:25
